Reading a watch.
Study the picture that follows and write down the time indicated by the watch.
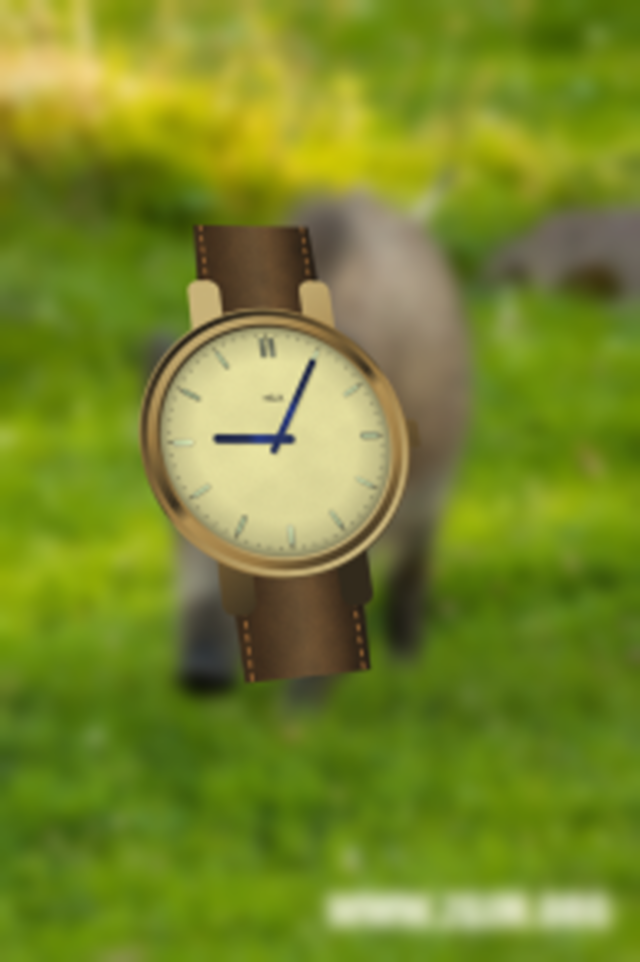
9:05
